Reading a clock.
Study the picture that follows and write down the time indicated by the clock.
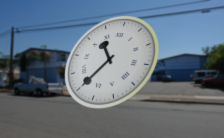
10:35
